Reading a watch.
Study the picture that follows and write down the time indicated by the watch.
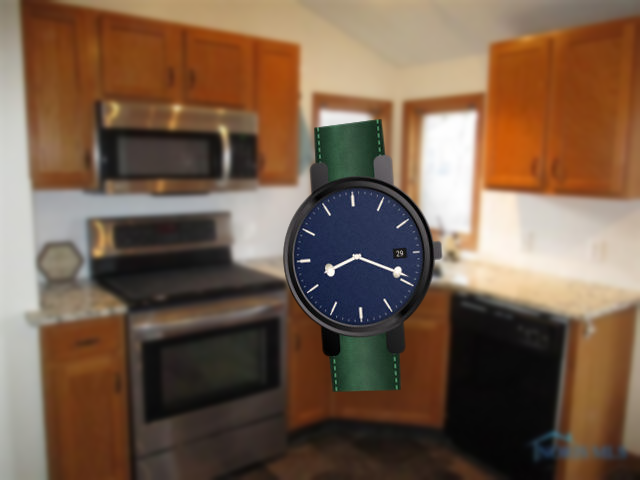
8:19
